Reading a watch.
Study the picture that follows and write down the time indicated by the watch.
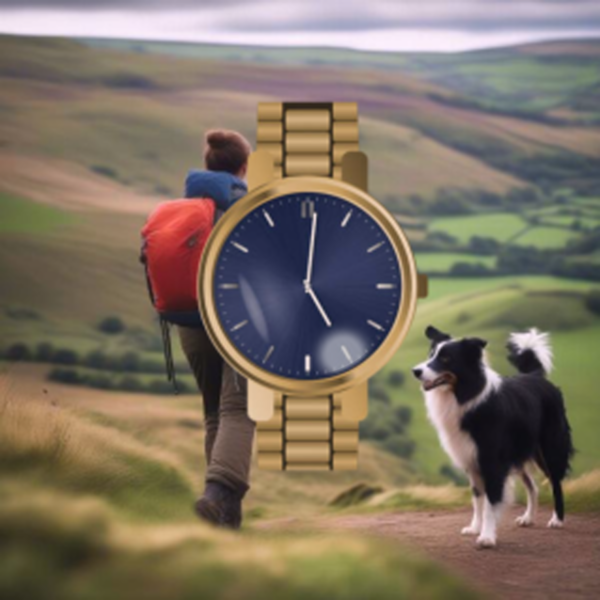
5:01
